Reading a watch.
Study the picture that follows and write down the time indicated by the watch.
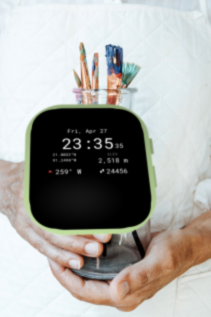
23:35
